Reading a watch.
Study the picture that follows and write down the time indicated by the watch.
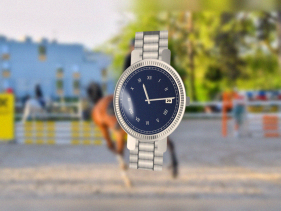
11:14
